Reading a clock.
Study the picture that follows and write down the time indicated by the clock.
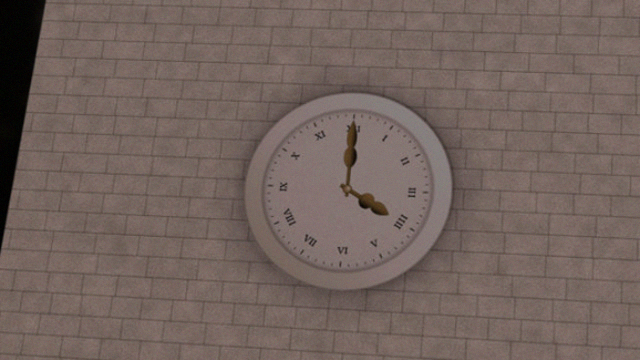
4:00
